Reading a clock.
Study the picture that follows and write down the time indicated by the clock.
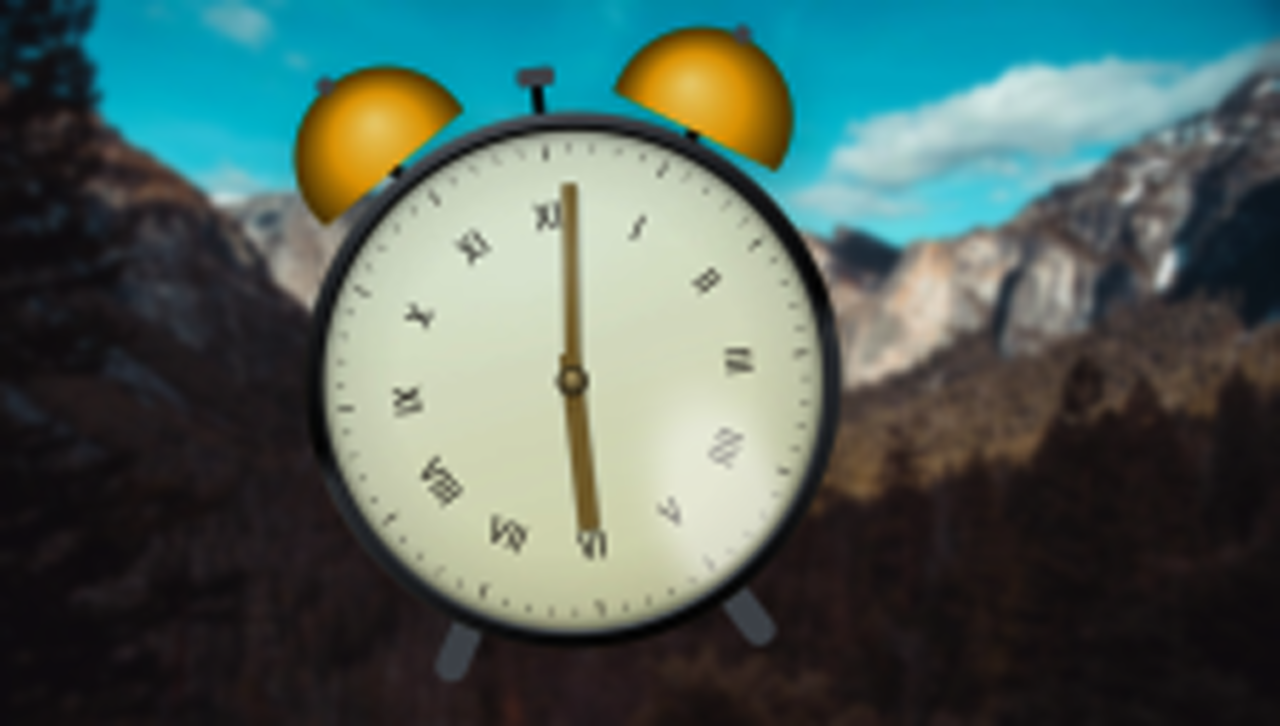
6:01
